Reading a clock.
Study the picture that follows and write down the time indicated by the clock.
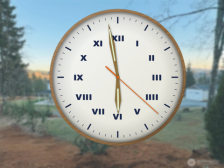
5:58:22
